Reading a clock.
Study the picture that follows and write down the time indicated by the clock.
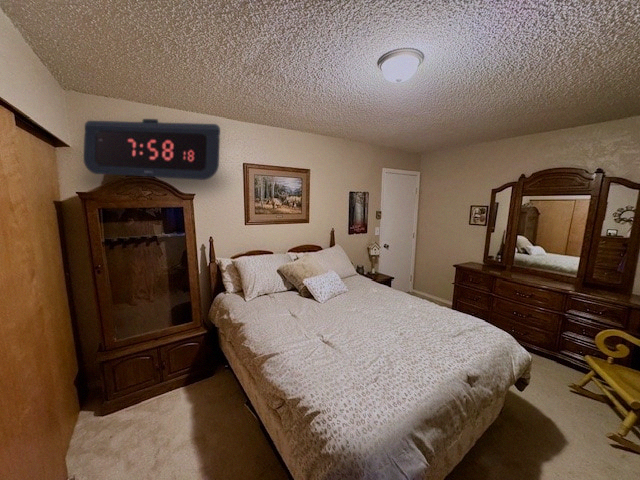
7:58:18
